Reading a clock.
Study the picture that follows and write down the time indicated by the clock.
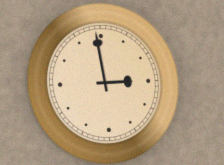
2:59
